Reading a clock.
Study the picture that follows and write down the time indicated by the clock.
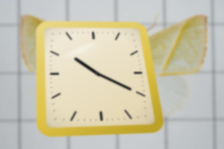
10:20
